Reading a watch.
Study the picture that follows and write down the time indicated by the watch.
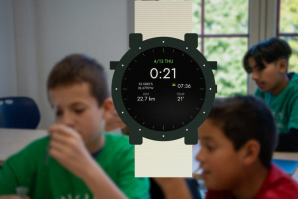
0:21
